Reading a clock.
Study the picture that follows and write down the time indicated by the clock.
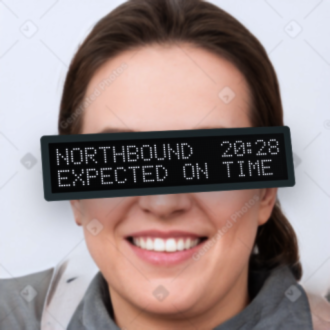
20:28
